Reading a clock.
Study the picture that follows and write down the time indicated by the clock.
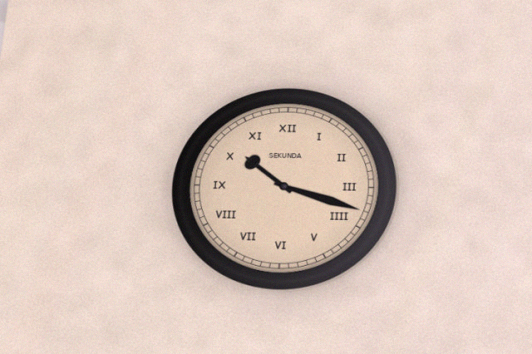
10:18
